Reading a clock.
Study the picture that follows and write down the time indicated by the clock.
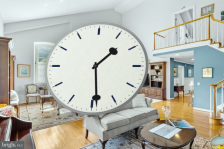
1:29
